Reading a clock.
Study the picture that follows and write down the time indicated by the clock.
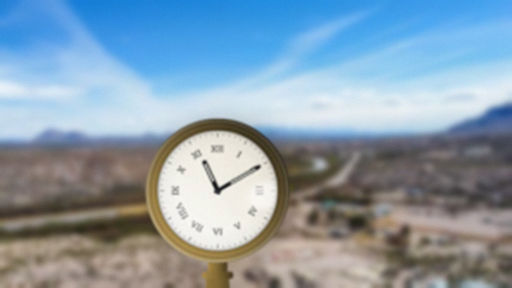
11:10
